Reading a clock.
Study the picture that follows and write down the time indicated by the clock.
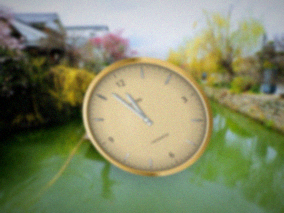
11:57
